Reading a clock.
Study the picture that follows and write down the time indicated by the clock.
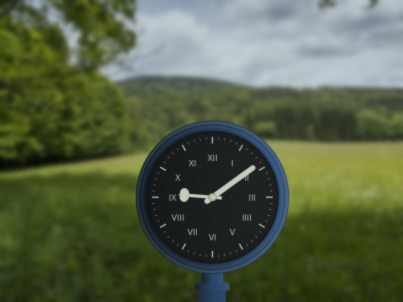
9:09
